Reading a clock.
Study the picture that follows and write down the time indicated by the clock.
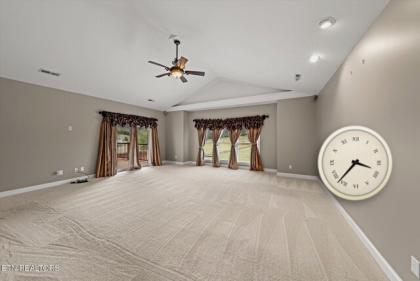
3:37
